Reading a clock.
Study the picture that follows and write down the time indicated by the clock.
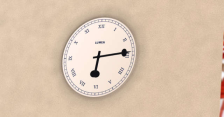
6:14
